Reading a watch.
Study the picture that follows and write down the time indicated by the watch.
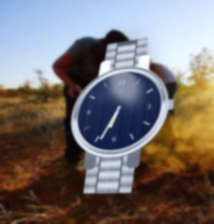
6:34
